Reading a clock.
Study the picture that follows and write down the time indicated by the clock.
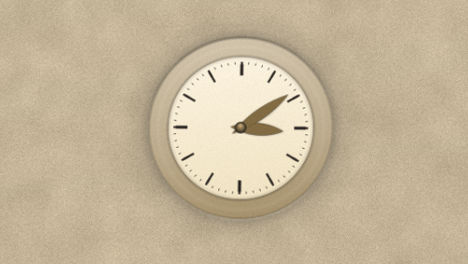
3:09
